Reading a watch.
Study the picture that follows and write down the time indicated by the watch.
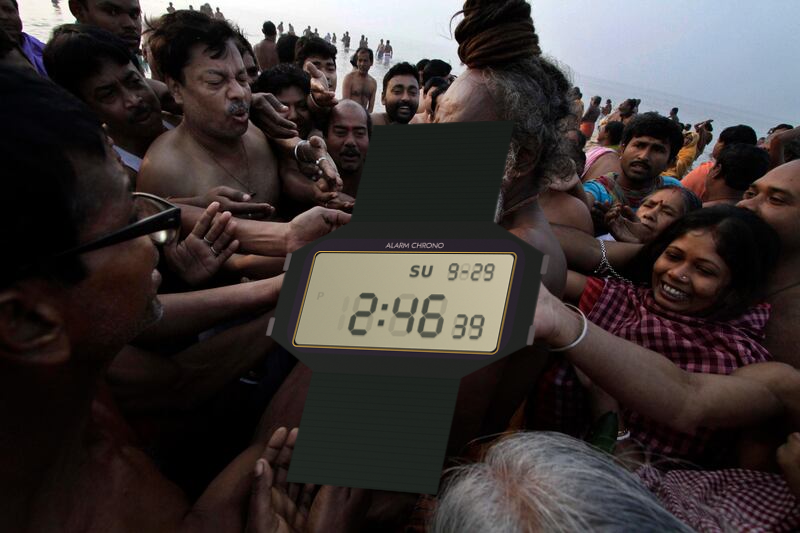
2:46:39
